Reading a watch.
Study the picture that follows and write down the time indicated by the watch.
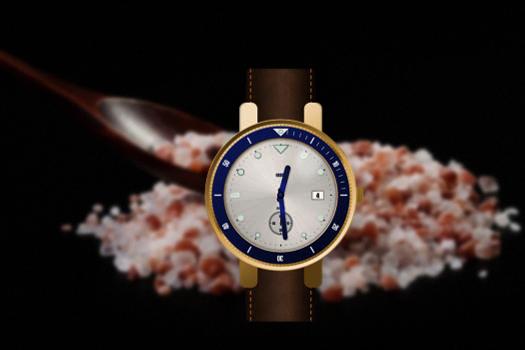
12:29
